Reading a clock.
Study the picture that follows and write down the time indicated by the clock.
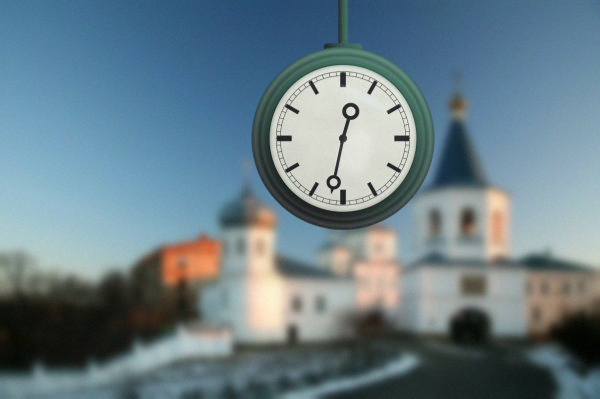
12:32
